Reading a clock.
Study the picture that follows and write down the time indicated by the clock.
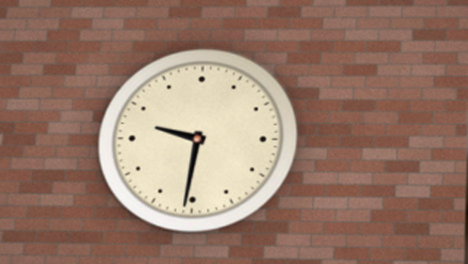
9:31
